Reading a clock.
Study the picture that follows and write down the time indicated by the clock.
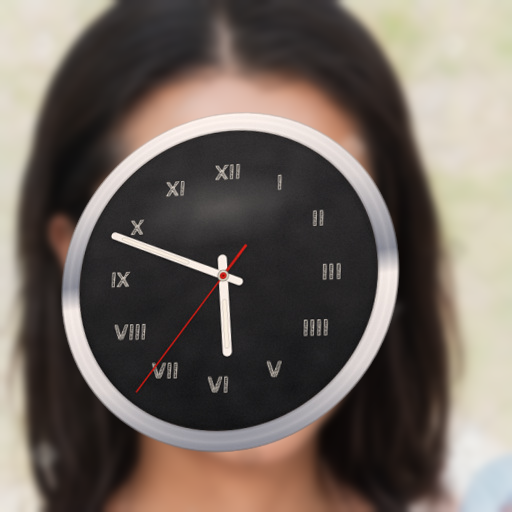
5:48:36
